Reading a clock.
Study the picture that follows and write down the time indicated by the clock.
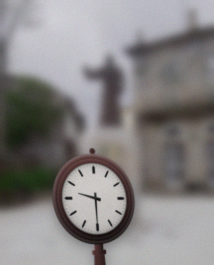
9:30
